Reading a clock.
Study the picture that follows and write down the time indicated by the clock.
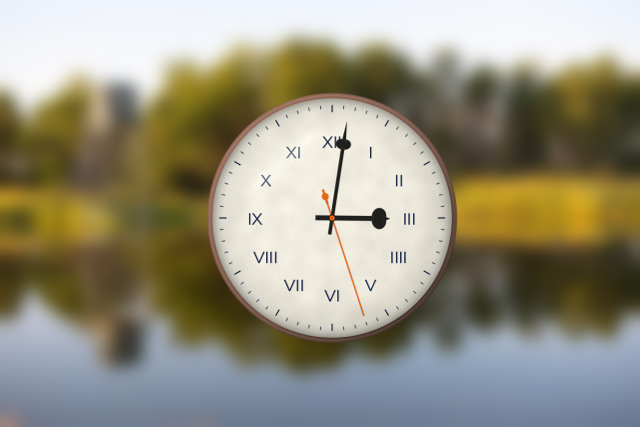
3:01:27
